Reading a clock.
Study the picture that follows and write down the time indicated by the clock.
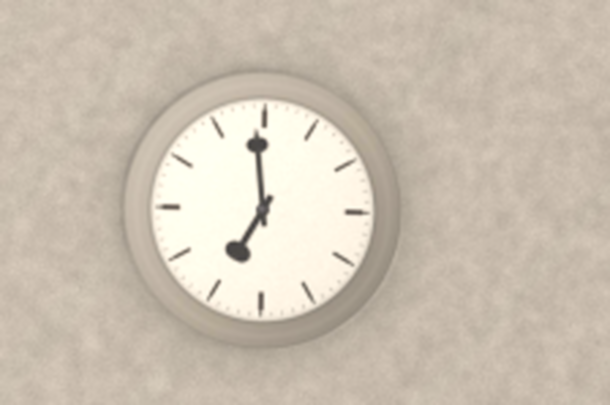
6:59
